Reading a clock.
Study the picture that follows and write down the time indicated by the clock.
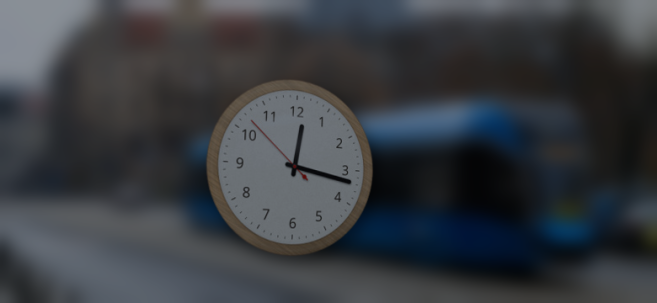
12:16:52
